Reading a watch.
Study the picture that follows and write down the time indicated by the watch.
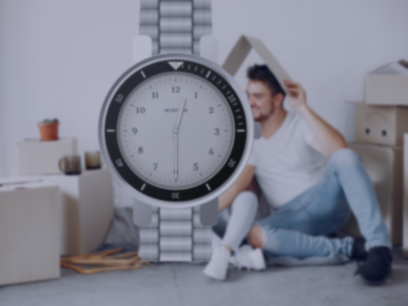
12:30
